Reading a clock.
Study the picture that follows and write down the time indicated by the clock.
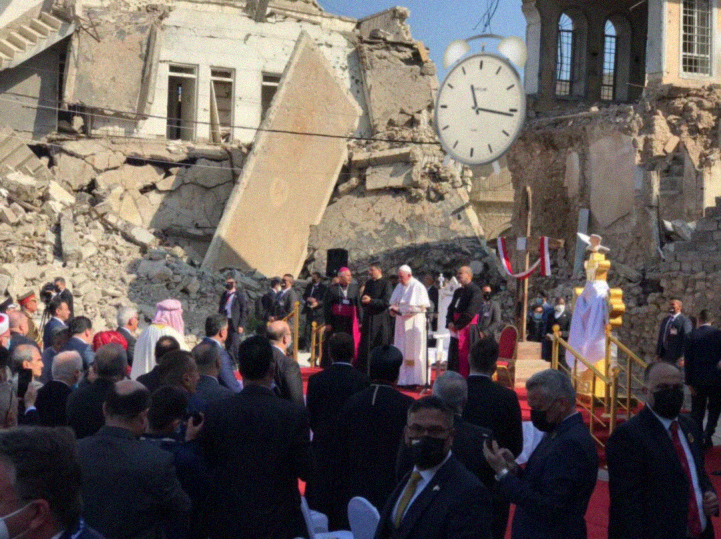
11:16
